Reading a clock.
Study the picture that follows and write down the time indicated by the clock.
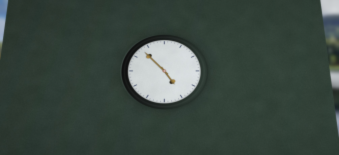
4:53
